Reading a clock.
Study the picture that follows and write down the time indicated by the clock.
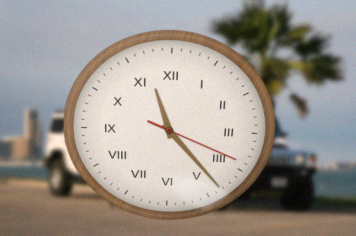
11:23:19
